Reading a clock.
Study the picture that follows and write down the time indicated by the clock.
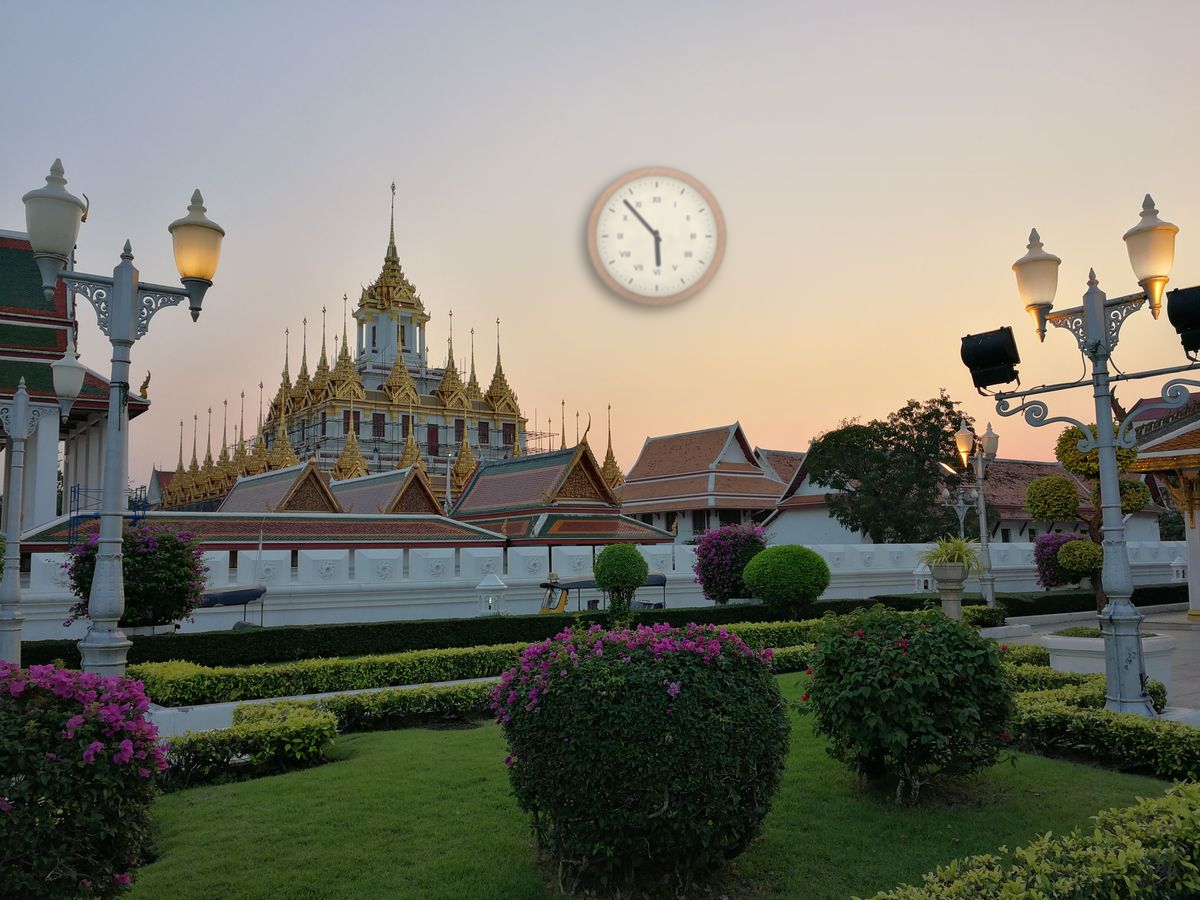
5:53
